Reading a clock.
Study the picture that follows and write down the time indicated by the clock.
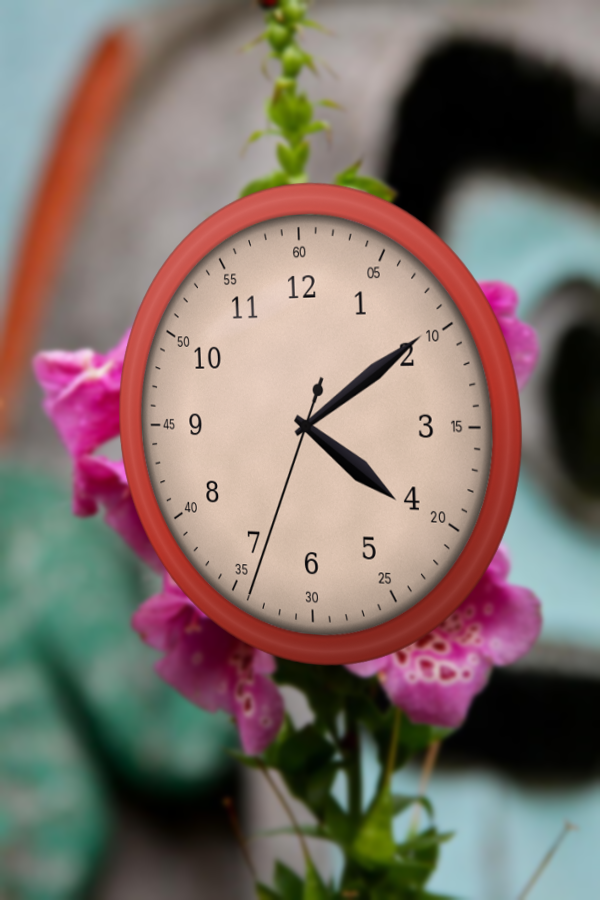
4:09:34
